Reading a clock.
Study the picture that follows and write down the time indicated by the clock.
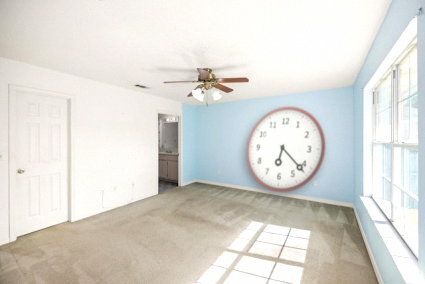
6:22
